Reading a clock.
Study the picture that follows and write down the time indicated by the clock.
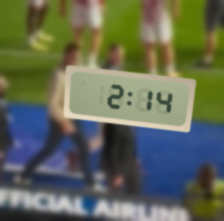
2:14
